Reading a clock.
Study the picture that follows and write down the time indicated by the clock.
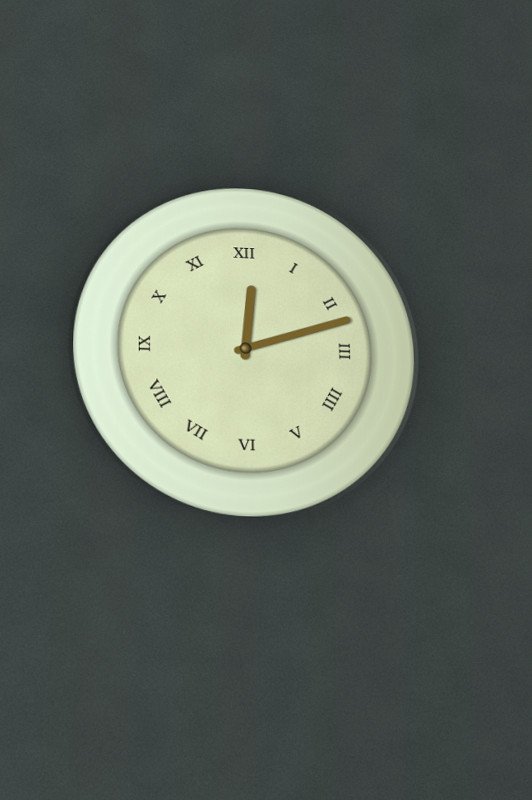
12:12
